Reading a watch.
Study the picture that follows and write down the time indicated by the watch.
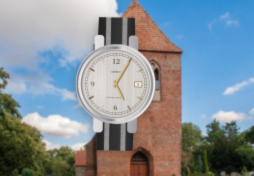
5:05
